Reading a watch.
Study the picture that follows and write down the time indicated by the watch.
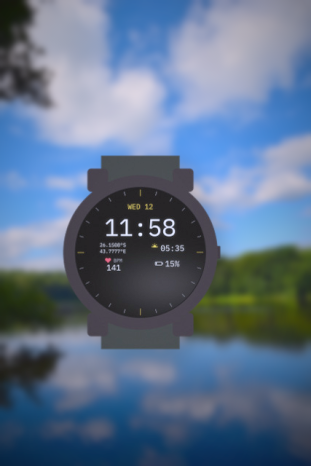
11:58
